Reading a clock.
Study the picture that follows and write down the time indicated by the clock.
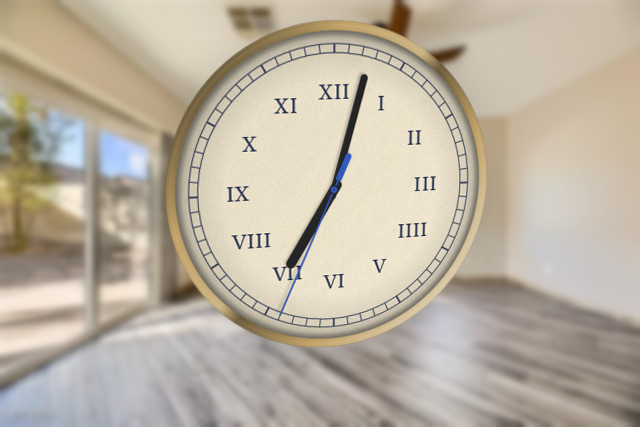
7:02:34
